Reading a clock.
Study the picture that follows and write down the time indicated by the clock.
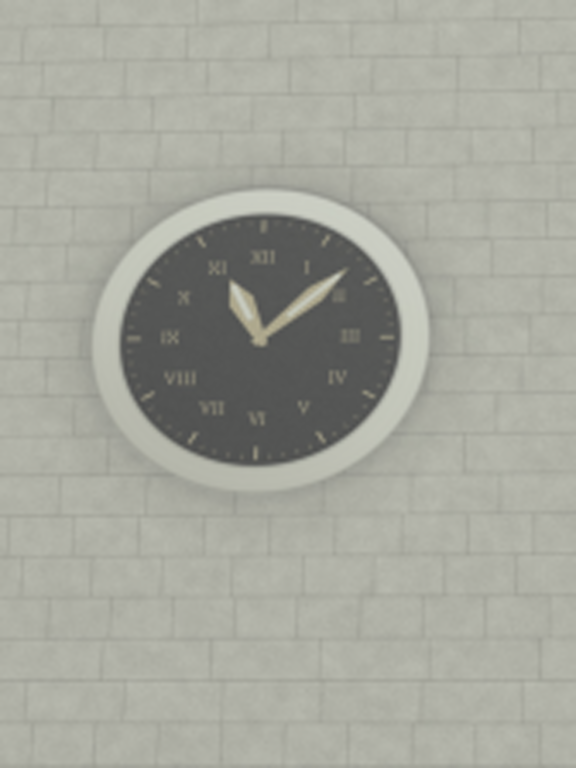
11:08
